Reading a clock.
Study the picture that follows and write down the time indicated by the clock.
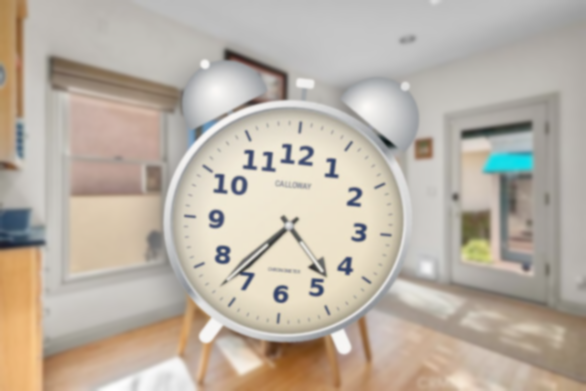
4:37
